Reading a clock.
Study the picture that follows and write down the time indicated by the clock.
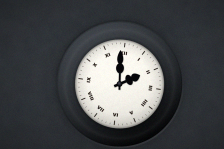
1:59
